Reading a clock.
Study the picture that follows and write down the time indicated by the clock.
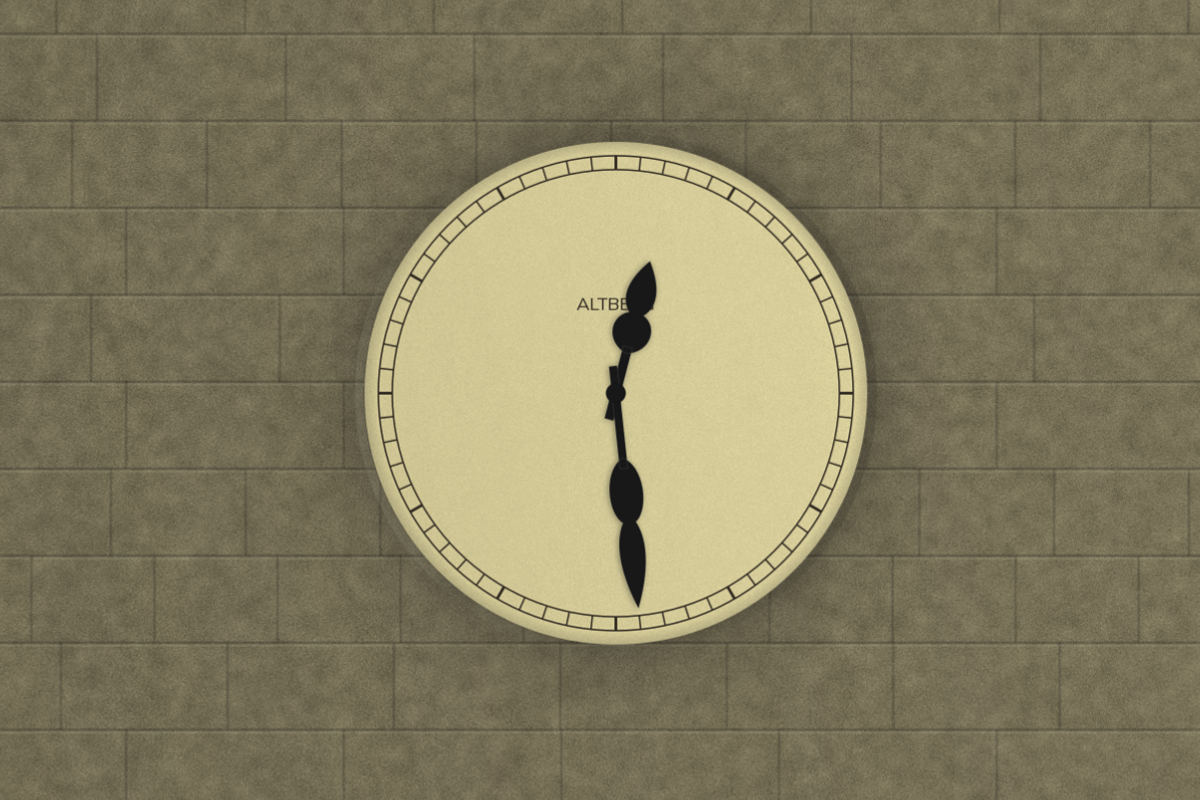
12:29
